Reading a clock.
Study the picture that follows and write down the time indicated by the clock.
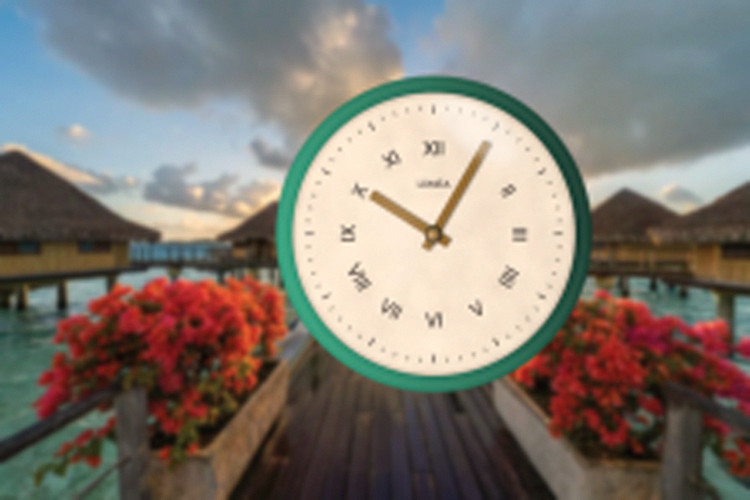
10:05
